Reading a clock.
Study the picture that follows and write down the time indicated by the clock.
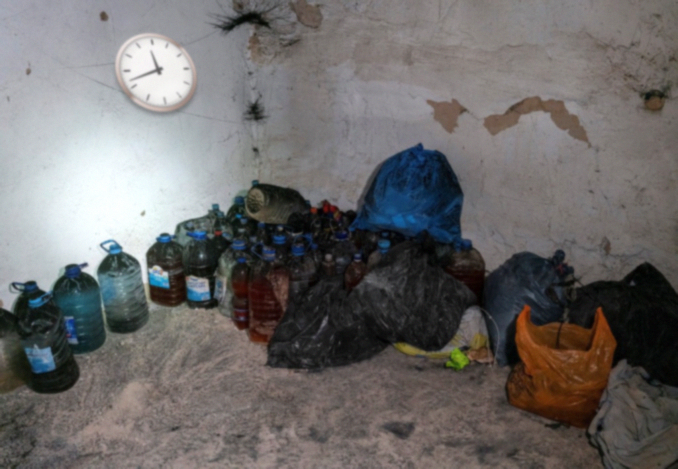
11:42
